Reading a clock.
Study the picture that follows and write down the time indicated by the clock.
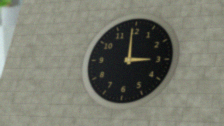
2:59
